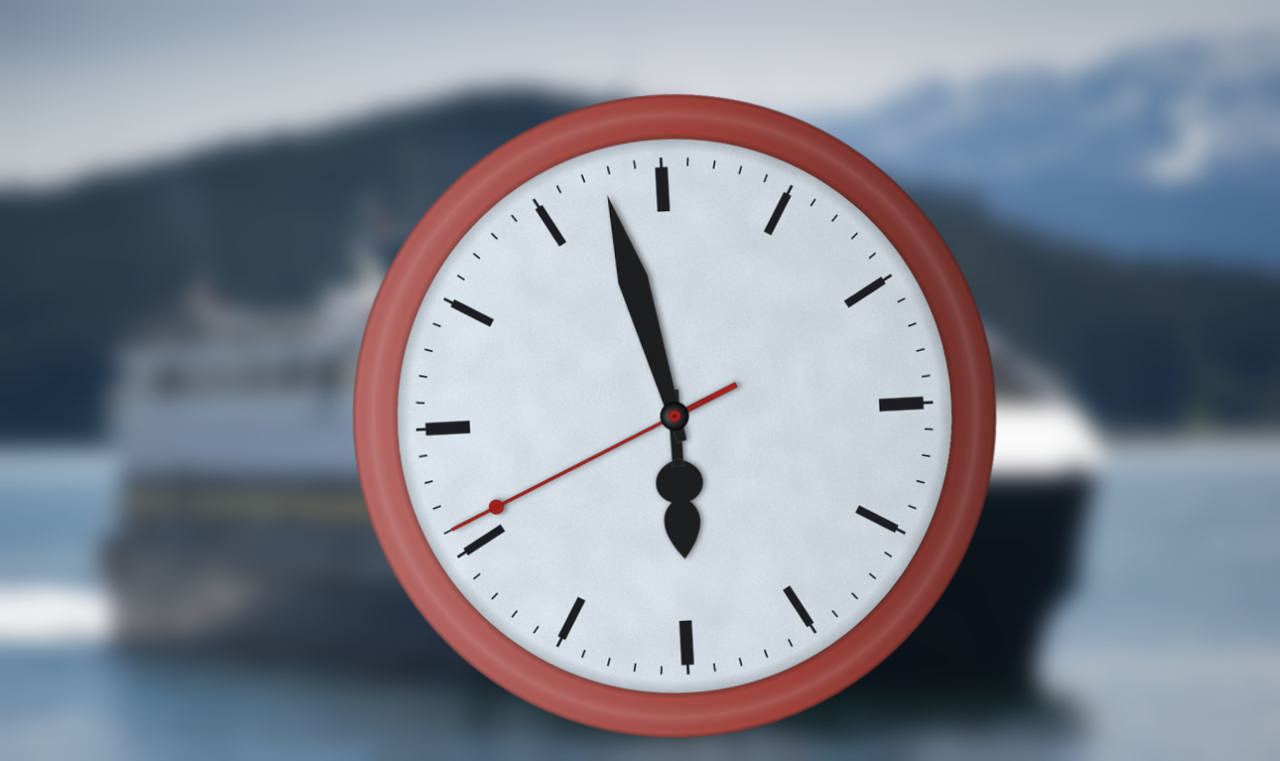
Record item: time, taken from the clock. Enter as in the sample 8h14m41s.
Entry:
5h57m41s
